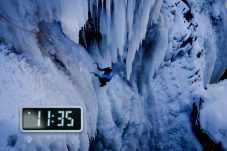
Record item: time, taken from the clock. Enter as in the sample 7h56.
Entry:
11h35
